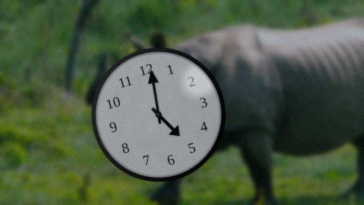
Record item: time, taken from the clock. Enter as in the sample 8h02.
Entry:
5h01
